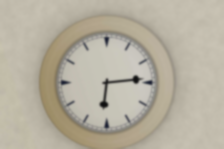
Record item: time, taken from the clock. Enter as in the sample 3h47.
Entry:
6h14
